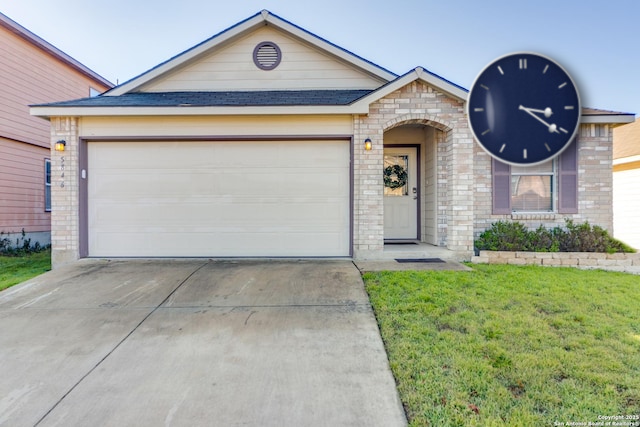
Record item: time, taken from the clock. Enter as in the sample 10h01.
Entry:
3h21
